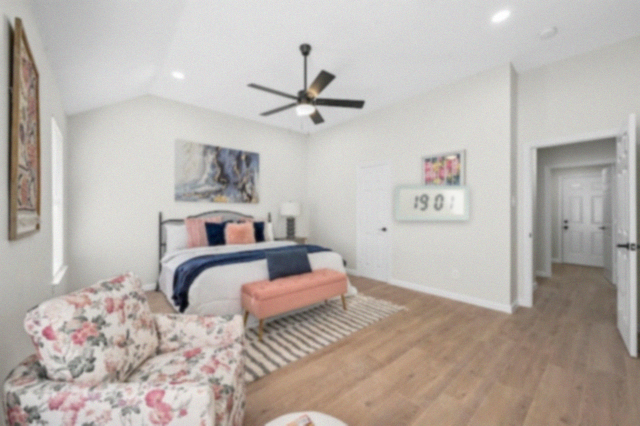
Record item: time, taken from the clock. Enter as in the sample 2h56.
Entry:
19h01
